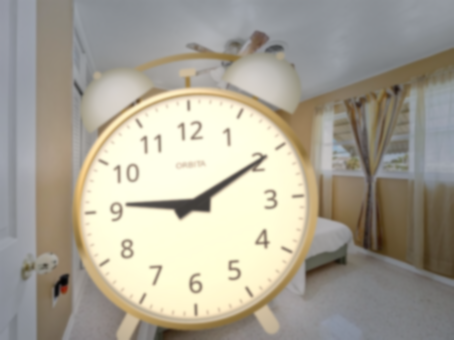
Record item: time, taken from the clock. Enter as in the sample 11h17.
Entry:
9h10
